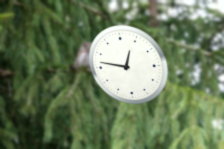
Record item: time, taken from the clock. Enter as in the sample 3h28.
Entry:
12h47
